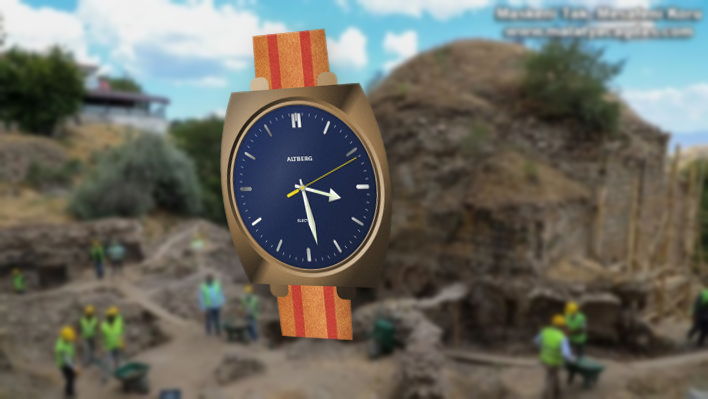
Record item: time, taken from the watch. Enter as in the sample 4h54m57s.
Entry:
3h28m11s
